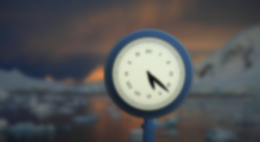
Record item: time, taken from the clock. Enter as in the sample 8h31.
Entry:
5h22
